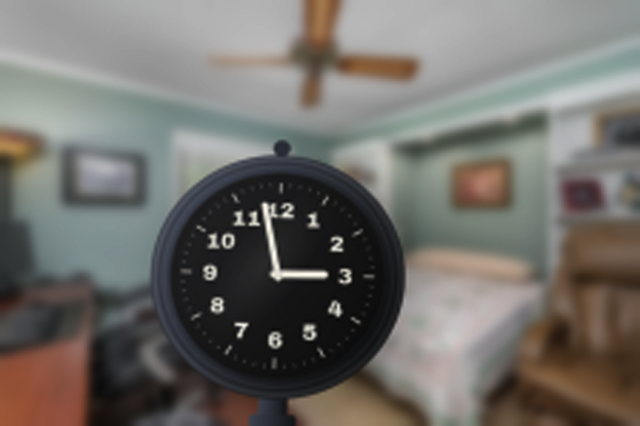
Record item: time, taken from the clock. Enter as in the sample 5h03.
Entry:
2h58
